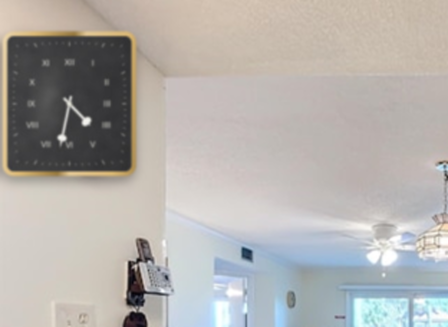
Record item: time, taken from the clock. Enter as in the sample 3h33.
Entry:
4h32
